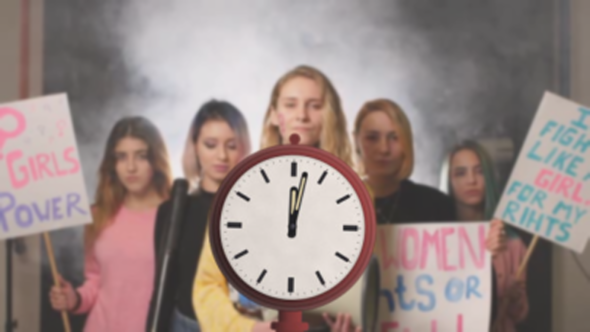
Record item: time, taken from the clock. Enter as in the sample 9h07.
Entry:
12h02
